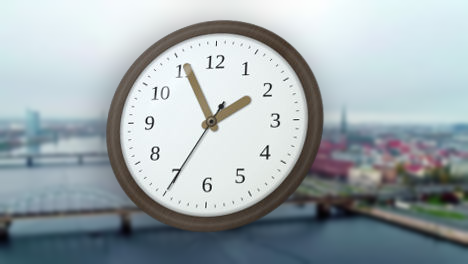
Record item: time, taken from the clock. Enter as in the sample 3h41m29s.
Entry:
1h55m35s
